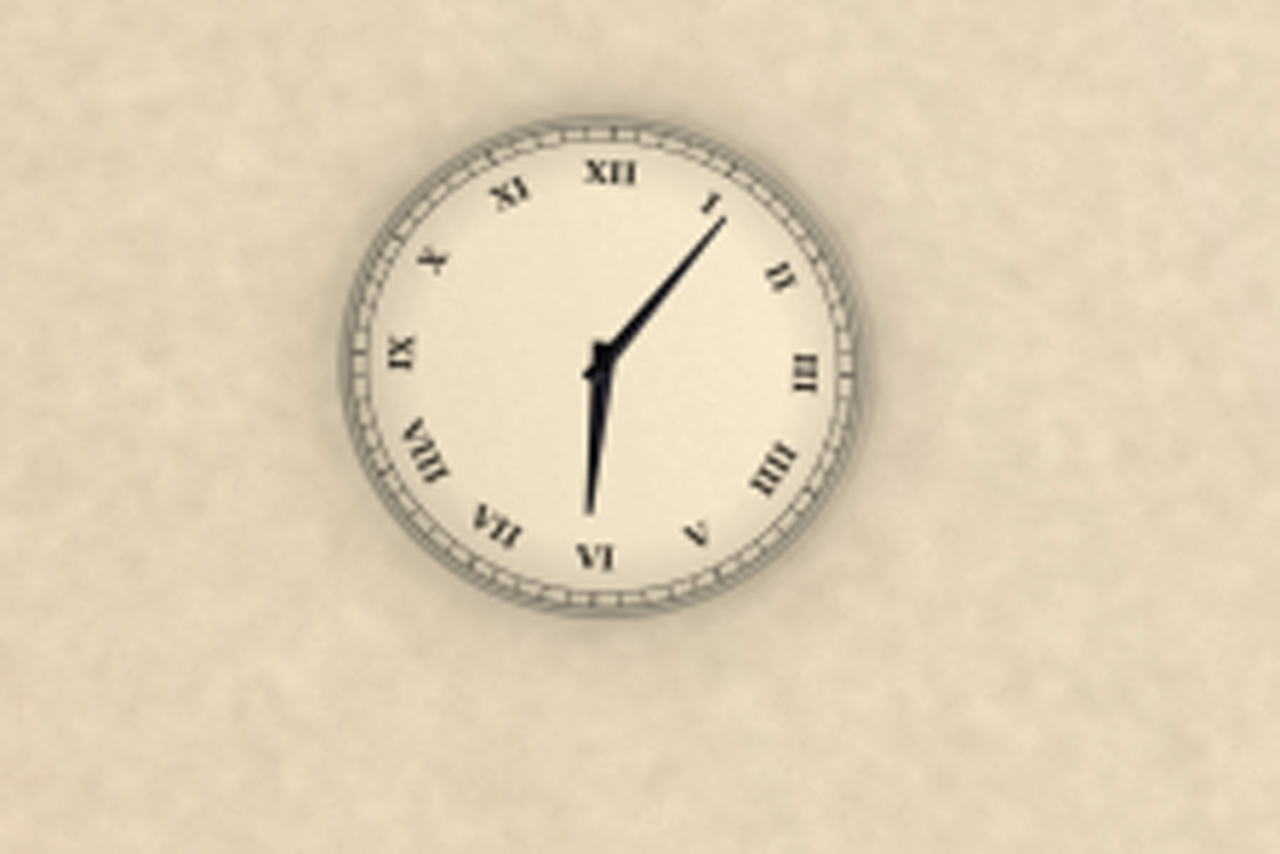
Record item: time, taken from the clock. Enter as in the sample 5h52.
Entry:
6h06
